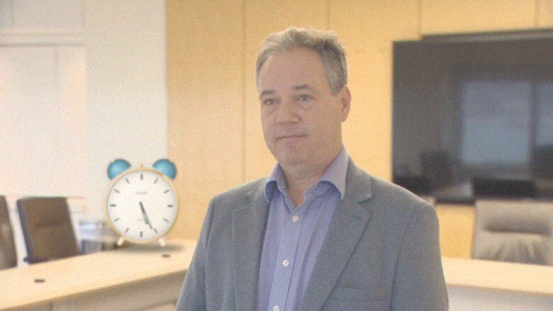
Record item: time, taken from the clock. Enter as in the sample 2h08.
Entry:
5h26
